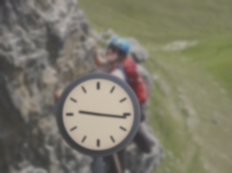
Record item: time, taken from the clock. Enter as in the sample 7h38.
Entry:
9h16
